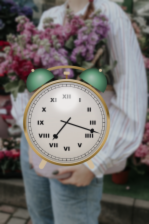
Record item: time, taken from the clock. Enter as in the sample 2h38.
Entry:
7h18
